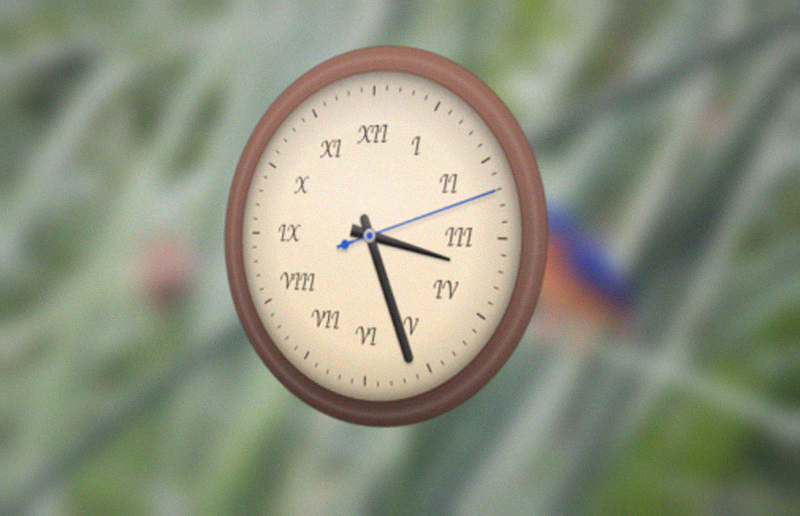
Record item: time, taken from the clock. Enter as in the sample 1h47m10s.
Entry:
3h26m12s
